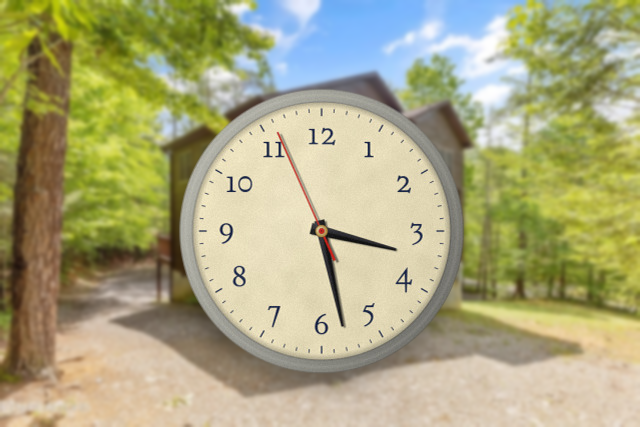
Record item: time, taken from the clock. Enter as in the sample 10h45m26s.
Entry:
3h27m56s
